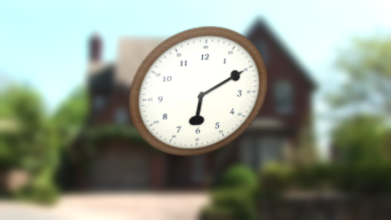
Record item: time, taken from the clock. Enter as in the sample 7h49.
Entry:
6h10
